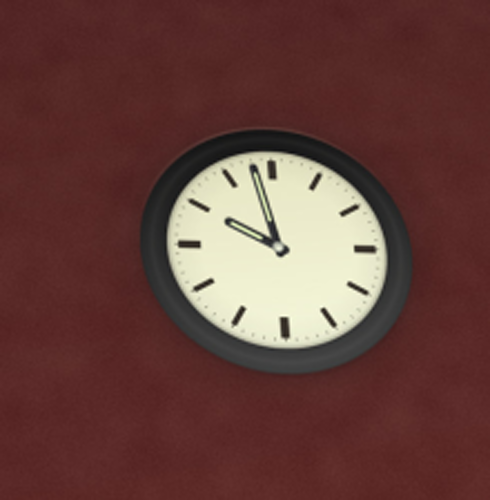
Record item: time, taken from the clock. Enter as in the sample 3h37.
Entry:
9h58
